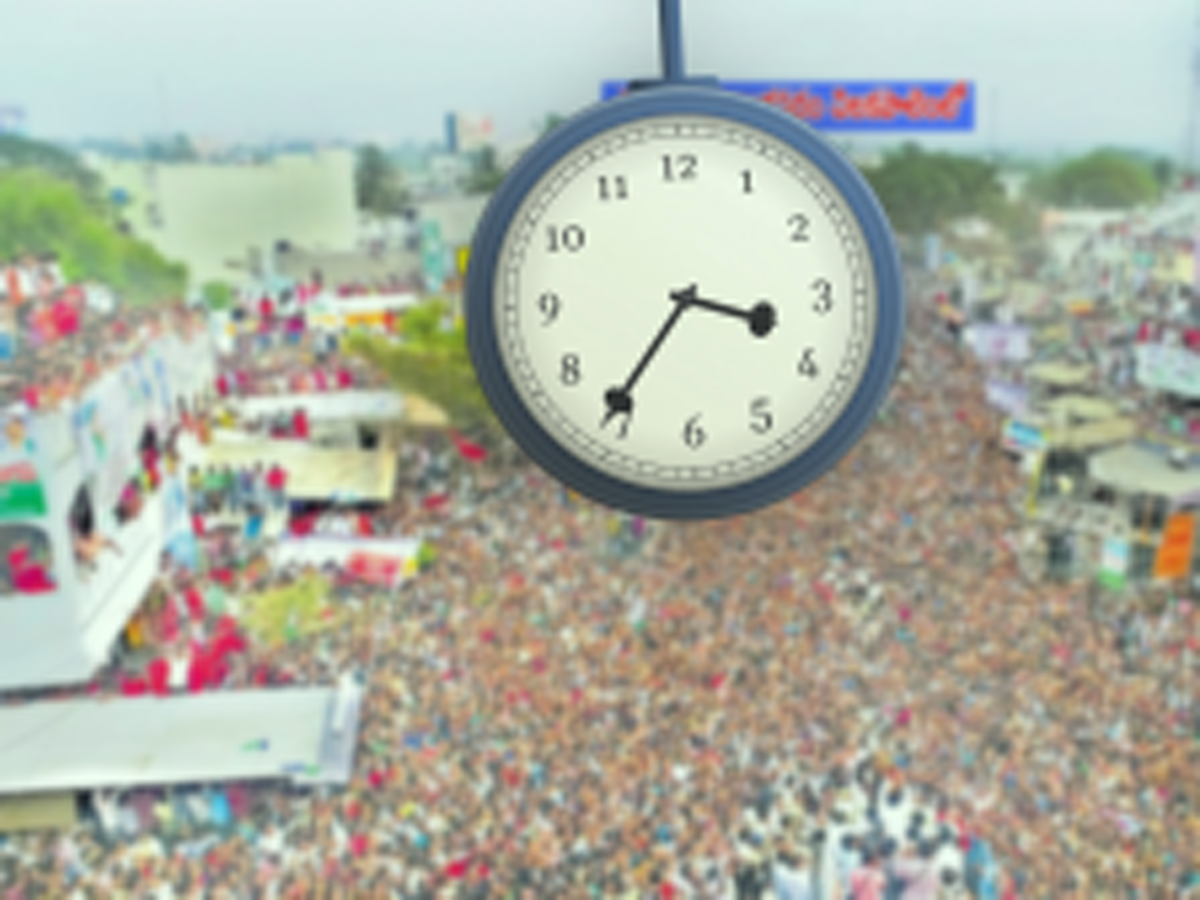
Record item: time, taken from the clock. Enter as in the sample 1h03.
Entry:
3h36
